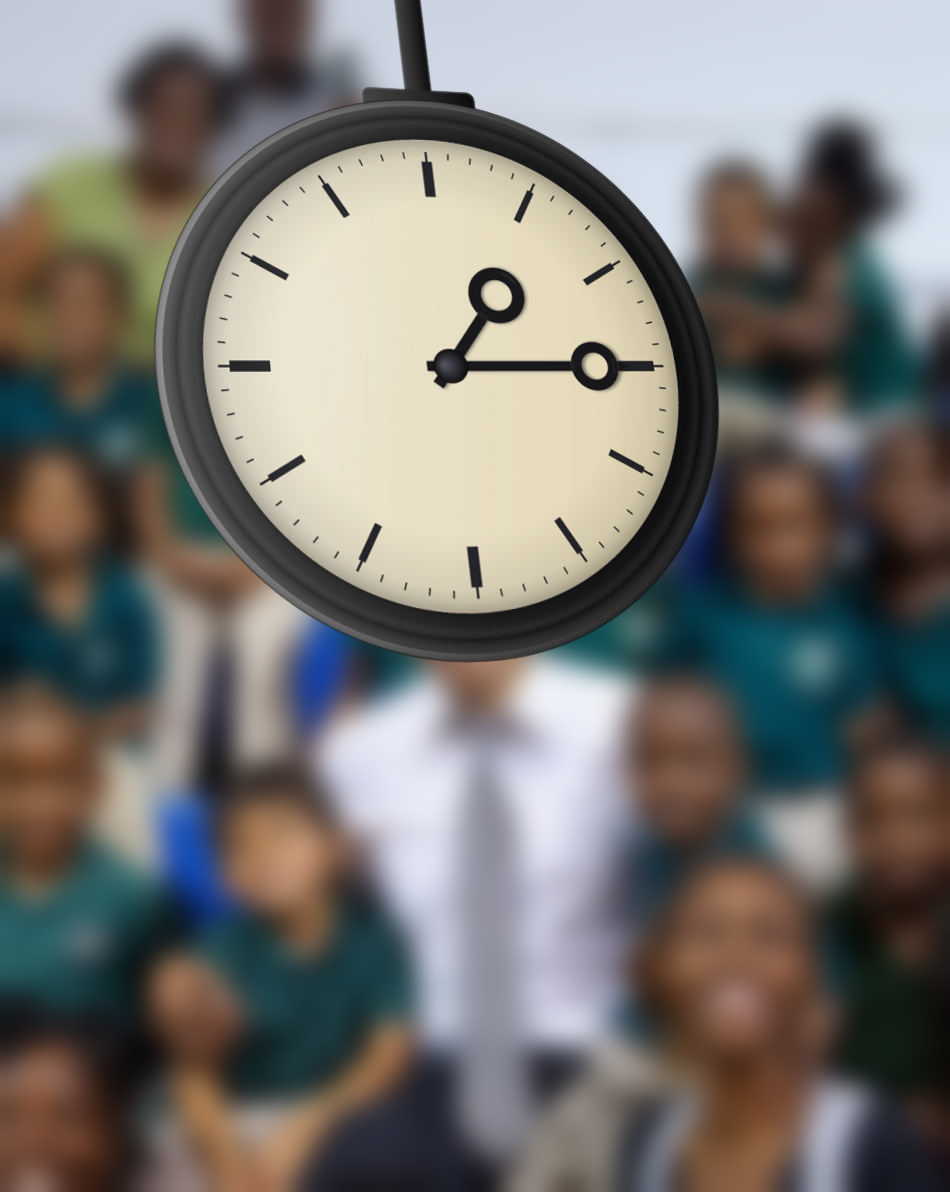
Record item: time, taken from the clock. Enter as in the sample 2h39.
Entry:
1h15
